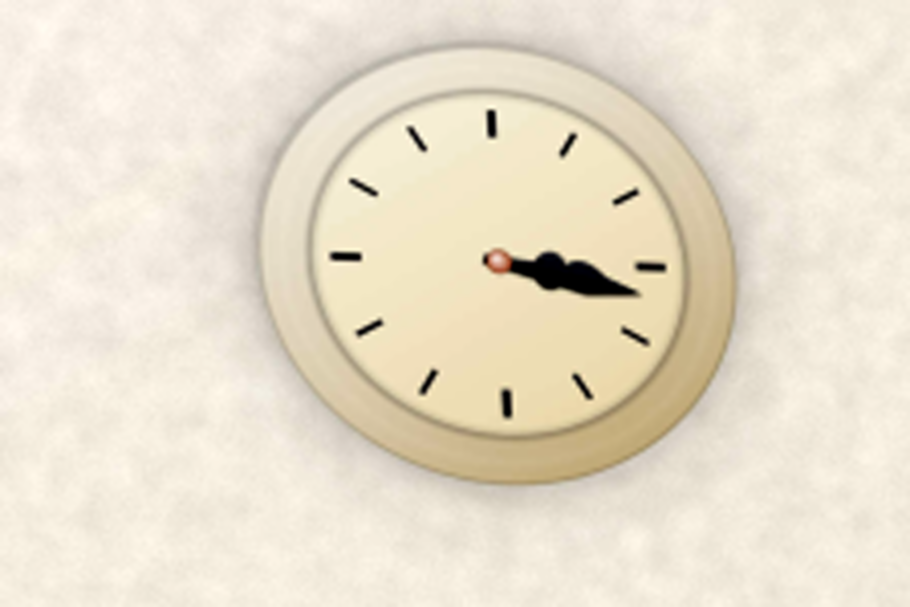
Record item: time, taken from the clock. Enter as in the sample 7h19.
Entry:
3h17
